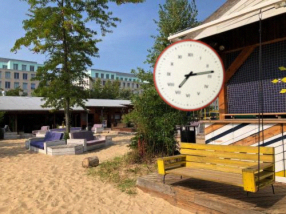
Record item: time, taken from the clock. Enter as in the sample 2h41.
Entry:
7h13
